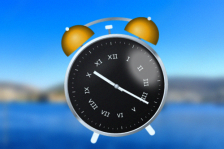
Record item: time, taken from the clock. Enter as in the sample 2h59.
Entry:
10h21
